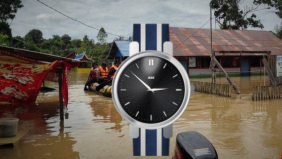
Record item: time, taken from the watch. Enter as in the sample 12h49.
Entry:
2h52
